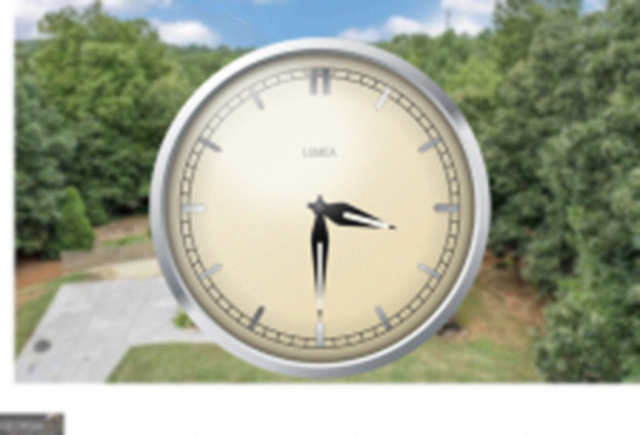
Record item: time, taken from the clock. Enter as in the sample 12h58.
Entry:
3h30
